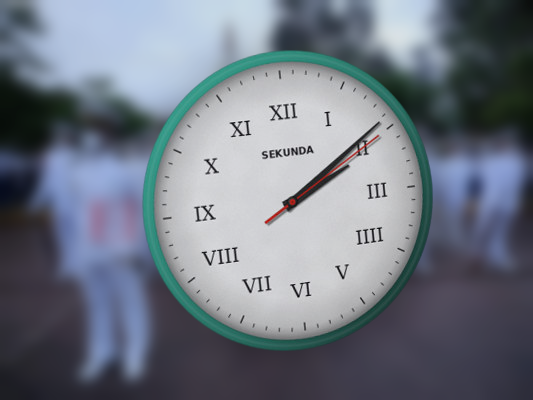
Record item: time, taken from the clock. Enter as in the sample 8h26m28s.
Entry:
2h09m10s
